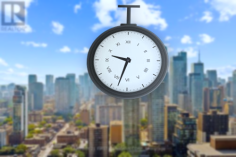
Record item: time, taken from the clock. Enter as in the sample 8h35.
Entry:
9h33
